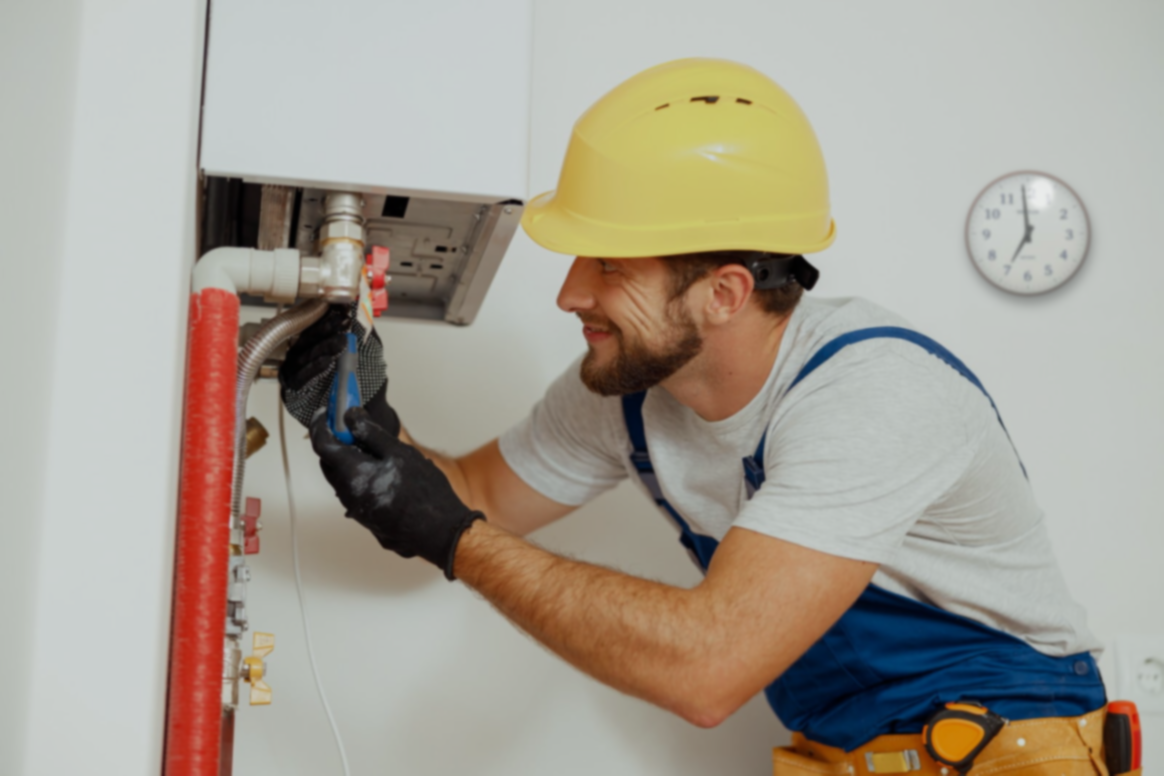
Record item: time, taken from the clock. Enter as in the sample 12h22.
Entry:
6h59
